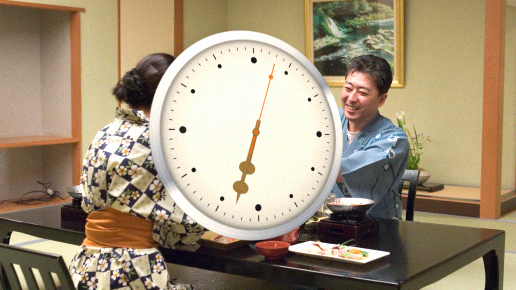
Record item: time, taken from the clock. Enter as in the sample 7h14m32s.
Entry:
6h33m03s
